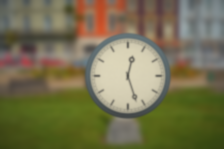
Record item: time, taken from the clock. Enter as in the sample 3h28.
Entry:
12h27
